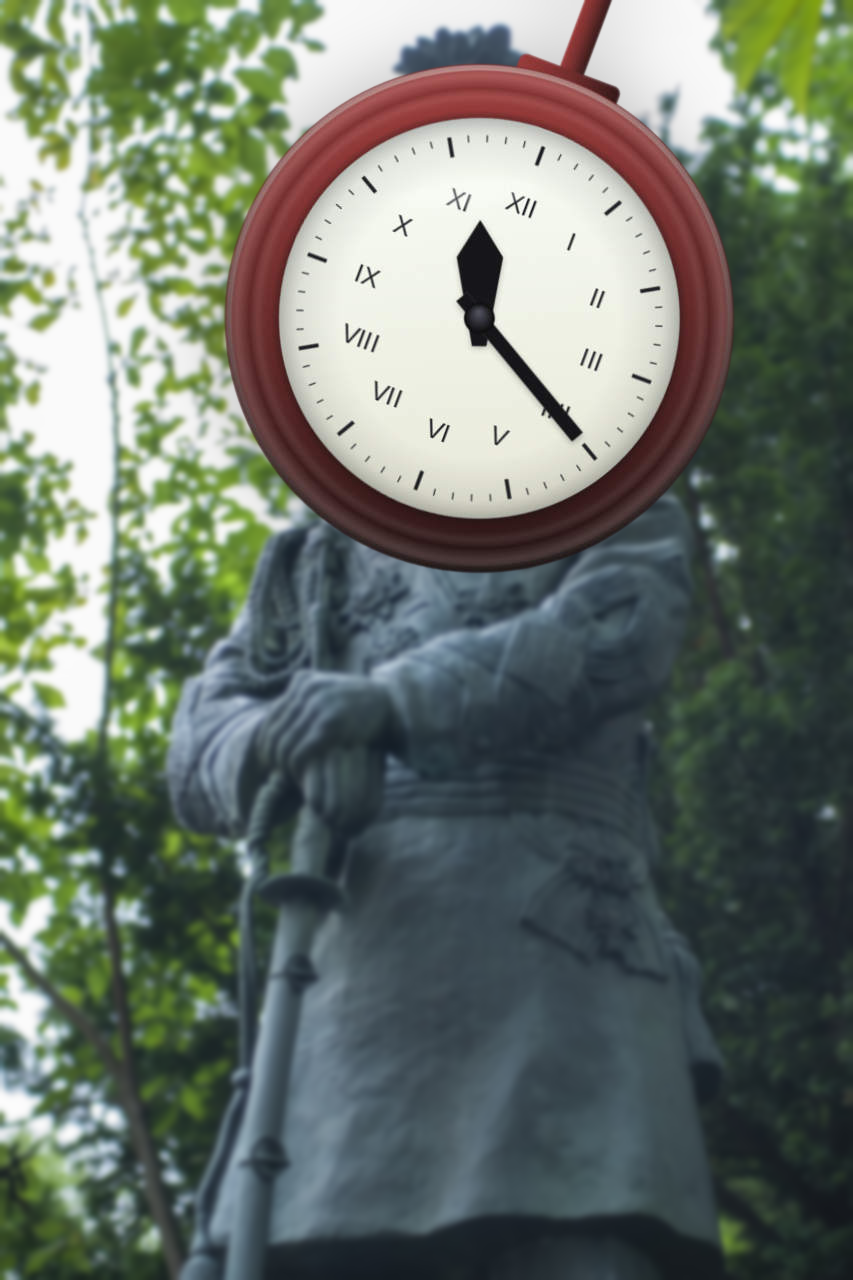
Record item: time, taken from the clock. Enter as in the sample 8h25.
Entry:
11h20
